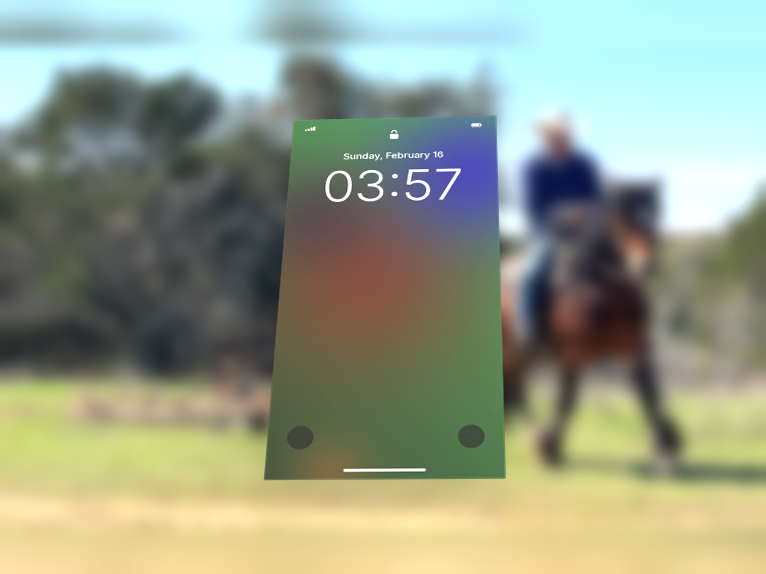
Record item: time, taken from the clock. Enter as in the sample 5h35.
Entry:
3h57
